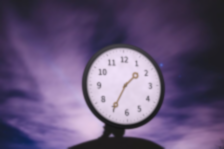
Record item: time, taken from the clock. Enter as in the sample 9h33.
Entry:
1h35
